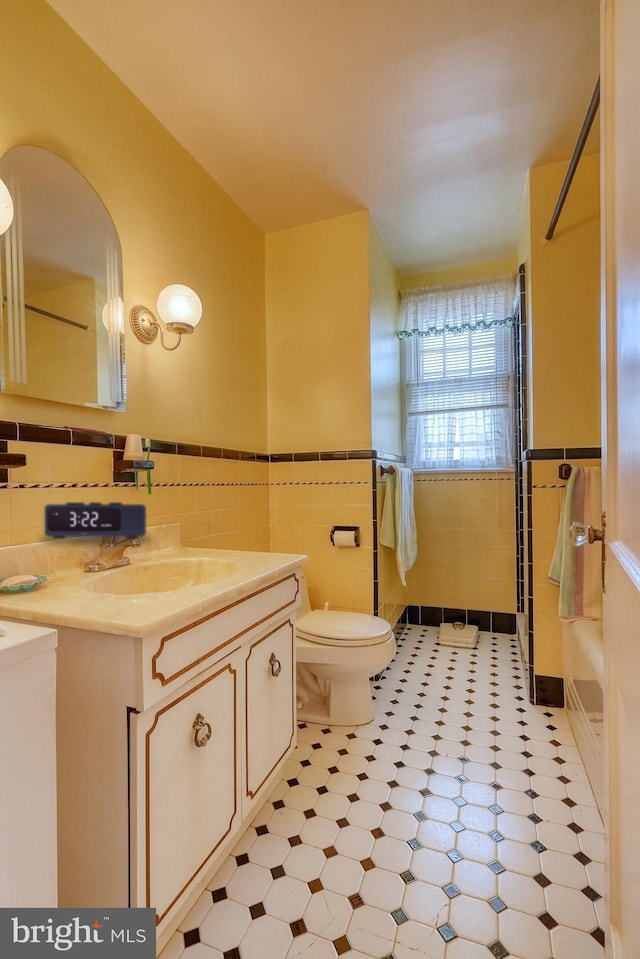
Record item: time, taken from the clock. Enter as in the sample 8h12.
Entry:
3h22
